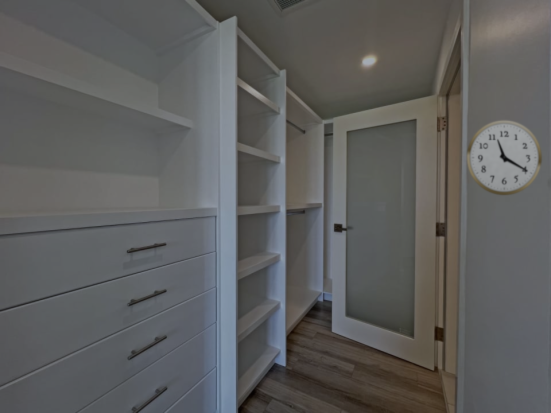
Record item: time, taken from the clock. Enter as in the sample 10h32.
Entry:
11h20
